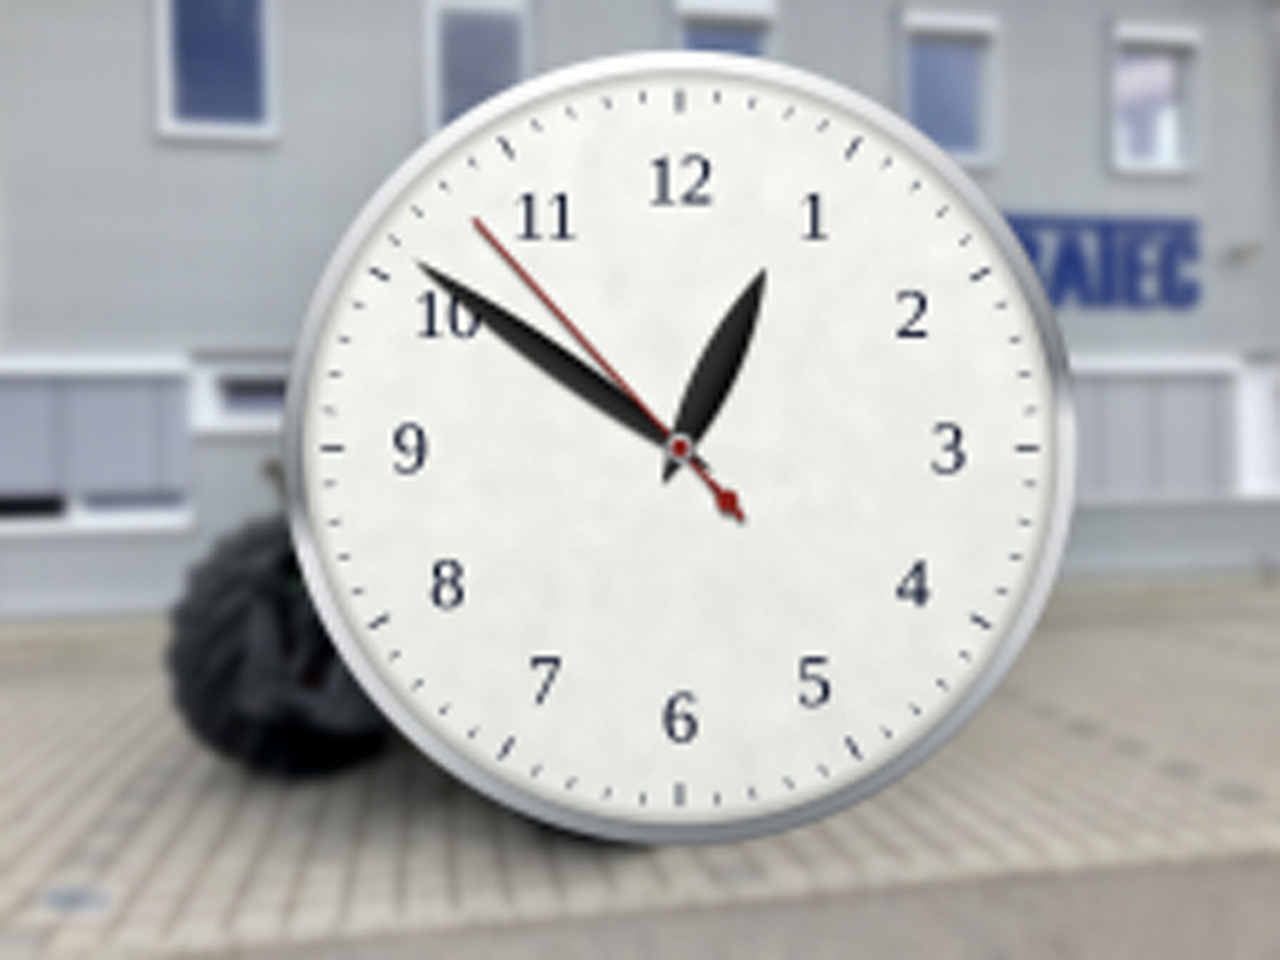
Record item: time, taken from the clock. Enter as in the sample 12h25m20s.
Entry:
12h50m53s
